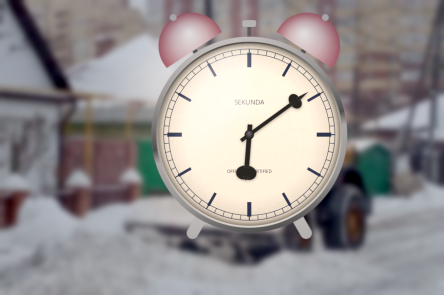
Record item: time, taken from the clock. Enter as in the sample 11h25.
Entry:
6h09
